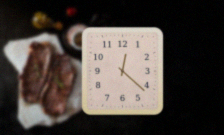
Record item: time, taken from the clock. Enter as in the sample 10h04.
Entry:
12h22
